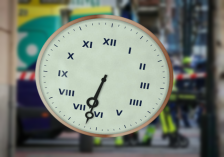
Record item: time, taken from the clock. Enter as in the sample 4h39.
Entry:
6h32
